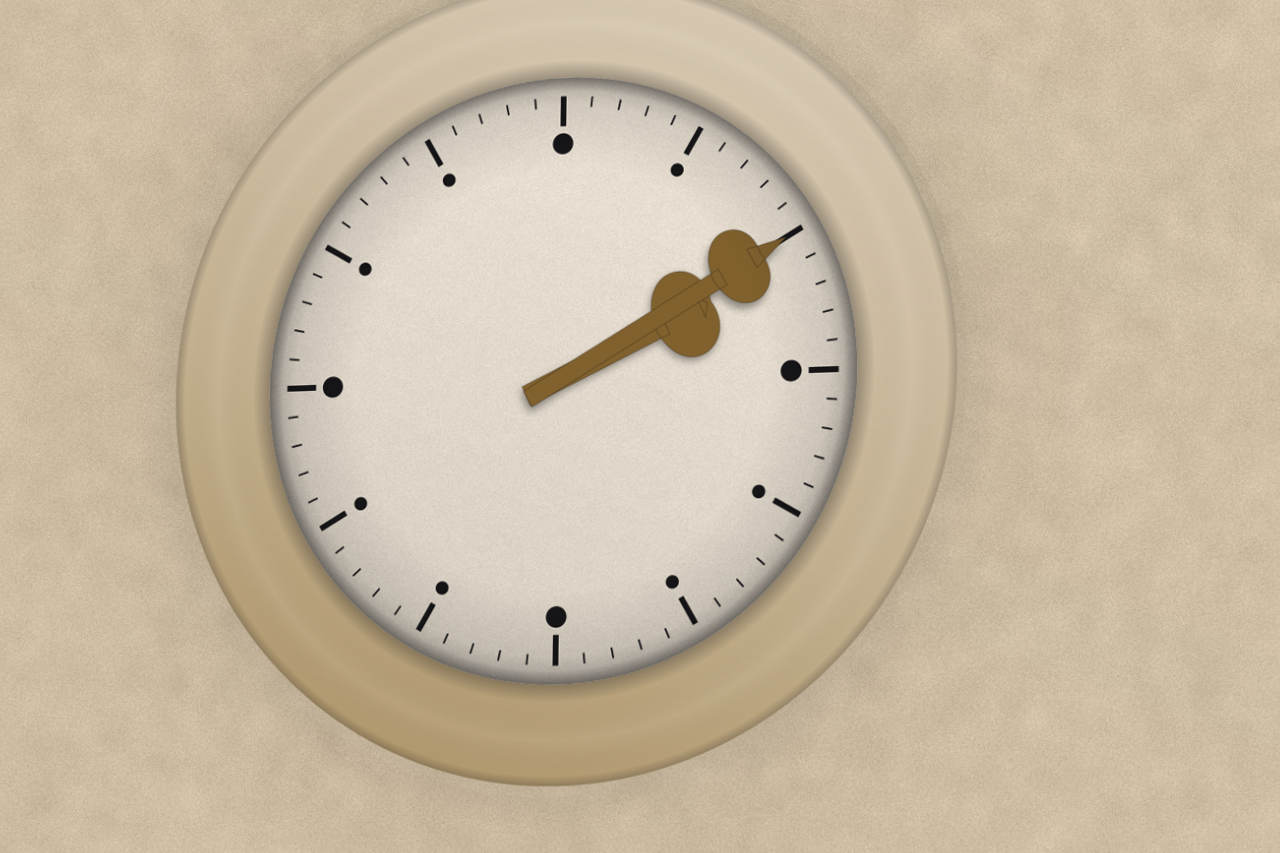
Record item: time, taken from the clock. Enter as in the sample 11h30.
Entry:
2h10
